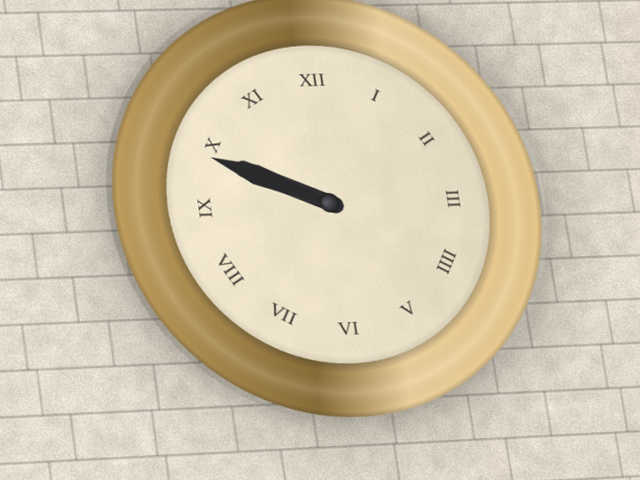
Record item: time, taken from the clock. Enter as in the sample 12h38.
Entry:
9h49
